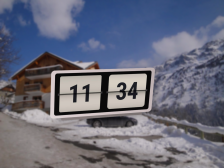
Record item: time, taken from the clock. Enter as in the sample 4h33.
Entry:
11h34
